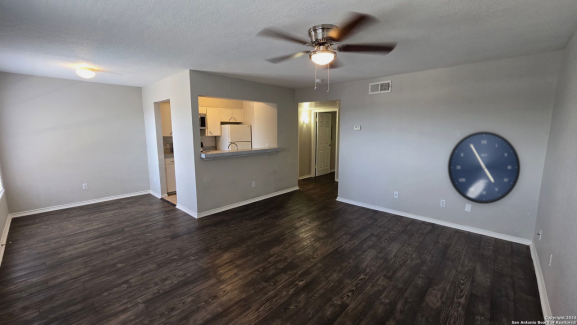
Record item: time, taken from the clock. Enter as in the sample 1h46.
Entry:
4h55
